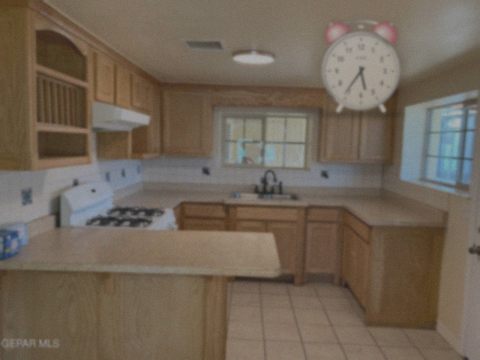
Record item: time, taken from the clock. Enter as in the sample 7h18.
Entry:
5h36
